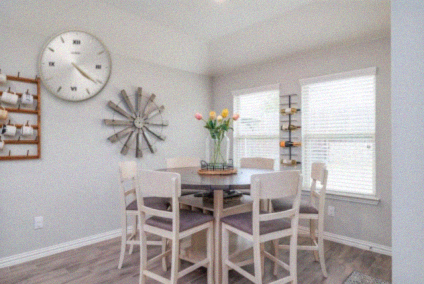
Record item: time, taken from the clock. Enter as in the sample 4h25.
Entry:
4h21
